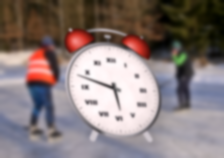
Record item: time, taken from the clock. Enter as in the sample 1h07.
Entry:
5h48
